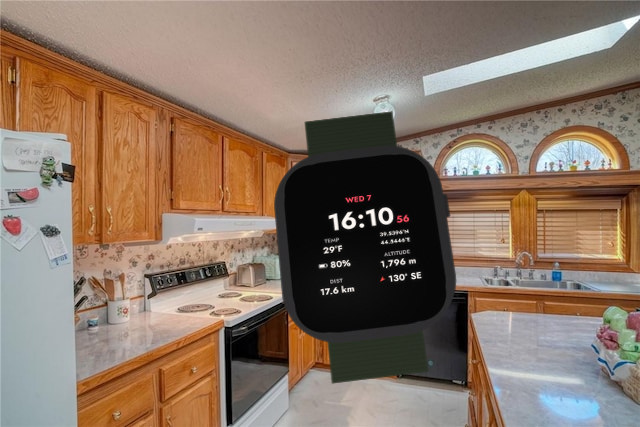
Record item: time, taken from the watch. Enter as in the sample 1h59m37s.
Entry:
16h10m56s
